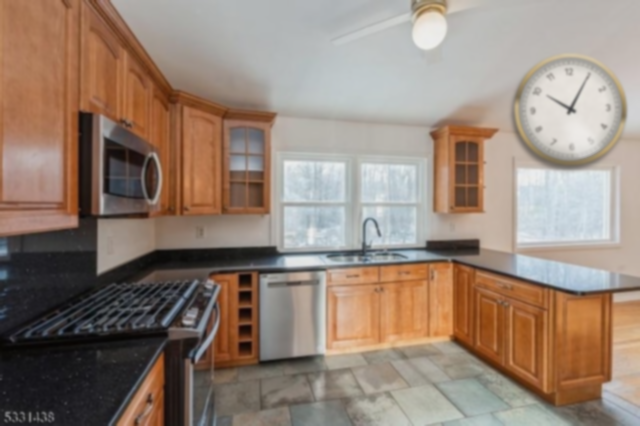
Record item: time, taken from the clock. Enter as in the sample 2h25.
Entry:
10h05
